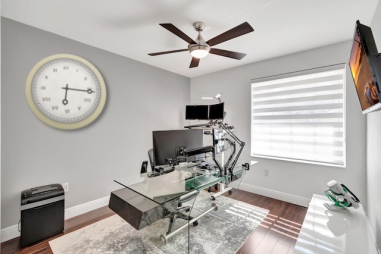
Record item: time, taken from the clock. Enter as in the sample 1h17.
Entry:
6h16
